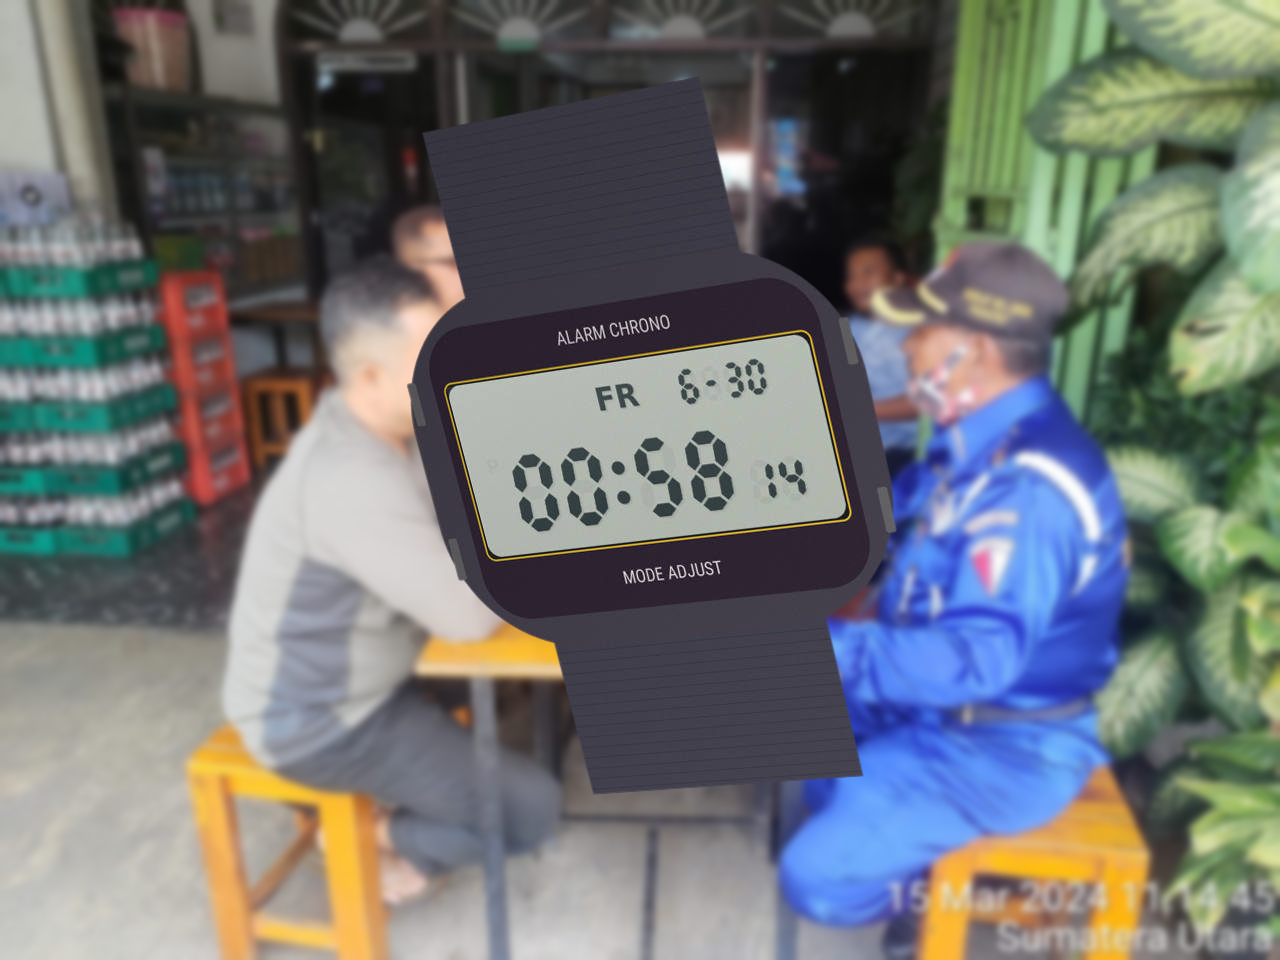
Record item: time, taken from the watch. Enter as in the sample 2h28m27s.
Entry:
0h58m14s
